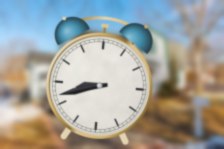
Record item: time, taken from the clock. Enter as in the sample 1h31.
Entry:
8h42
